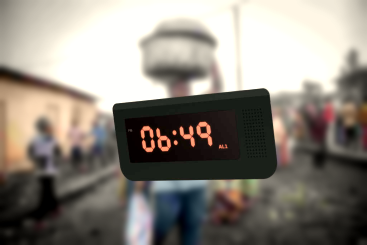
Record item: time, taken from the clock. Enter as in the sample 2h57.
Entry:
6h49
